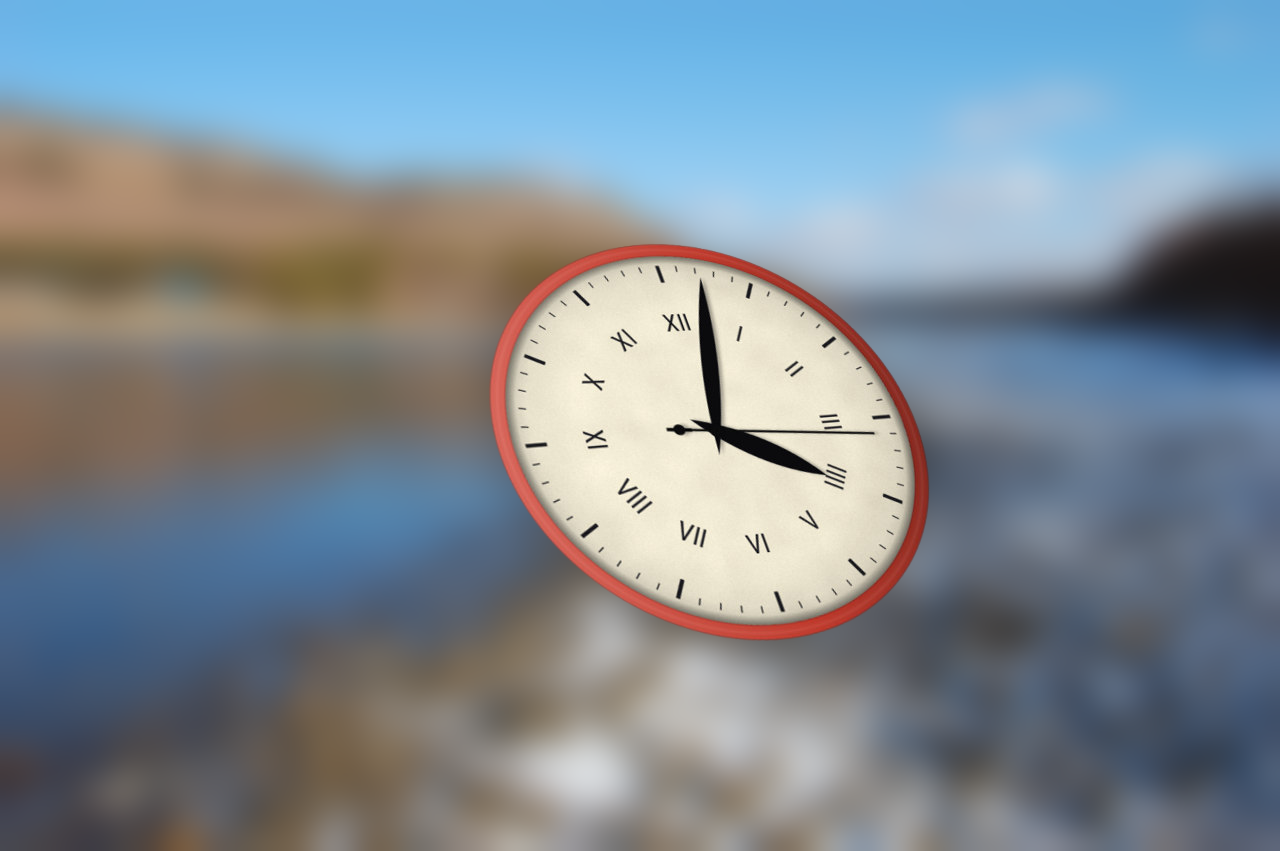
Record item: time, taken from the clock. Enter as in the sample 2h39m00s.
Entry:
4h02m16s
